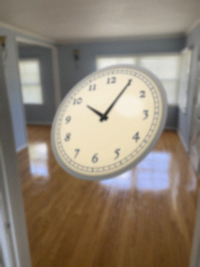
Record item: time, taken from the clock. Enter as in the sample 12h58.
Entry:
10h05
